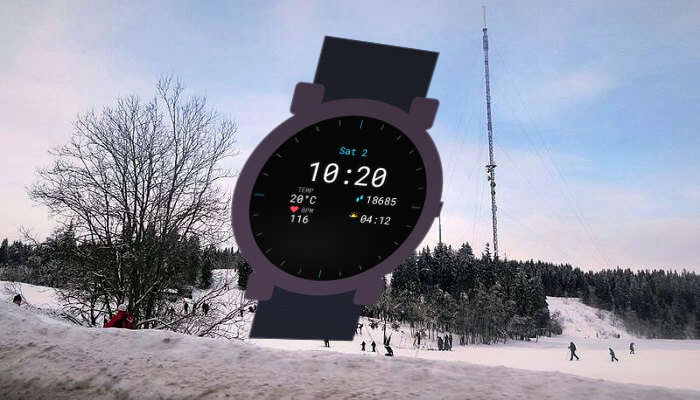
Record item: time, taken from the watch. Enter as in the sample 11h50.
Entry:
10h20
